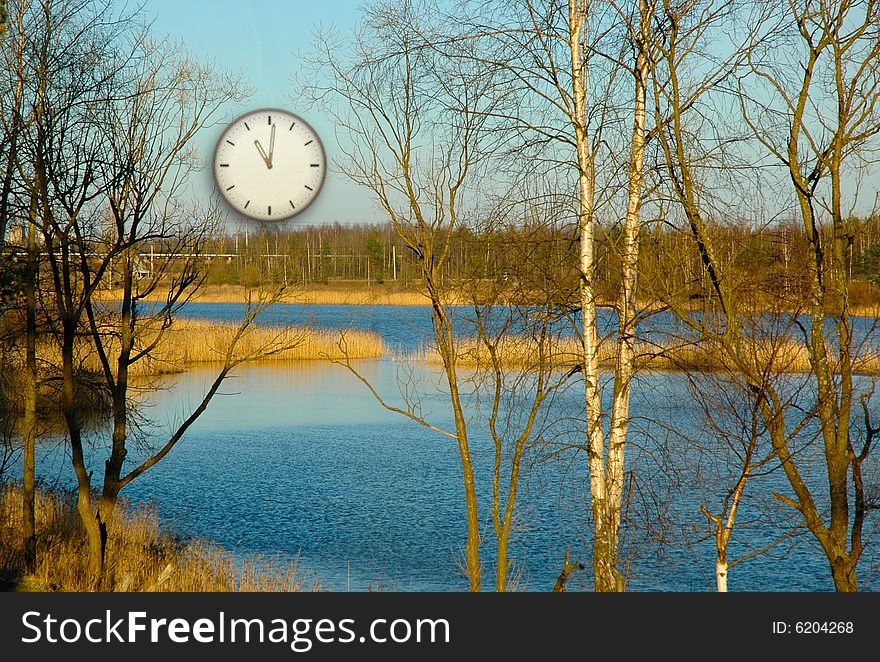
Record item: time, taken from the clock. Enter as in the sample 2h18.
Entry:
11h01
